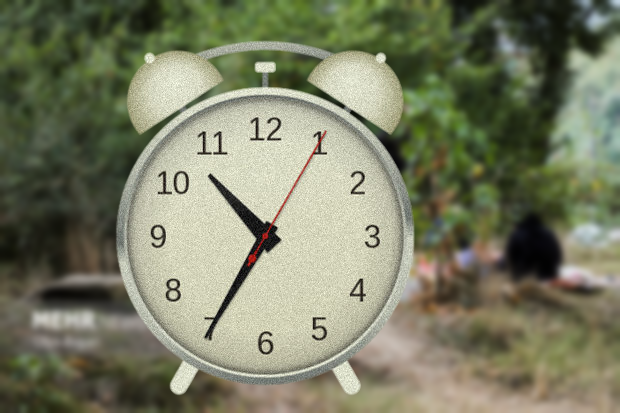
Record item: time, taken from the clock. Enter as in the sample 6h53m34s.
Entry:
10h35m05s
